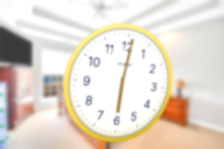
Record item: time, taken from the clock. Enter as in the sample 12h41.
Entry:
6h01
